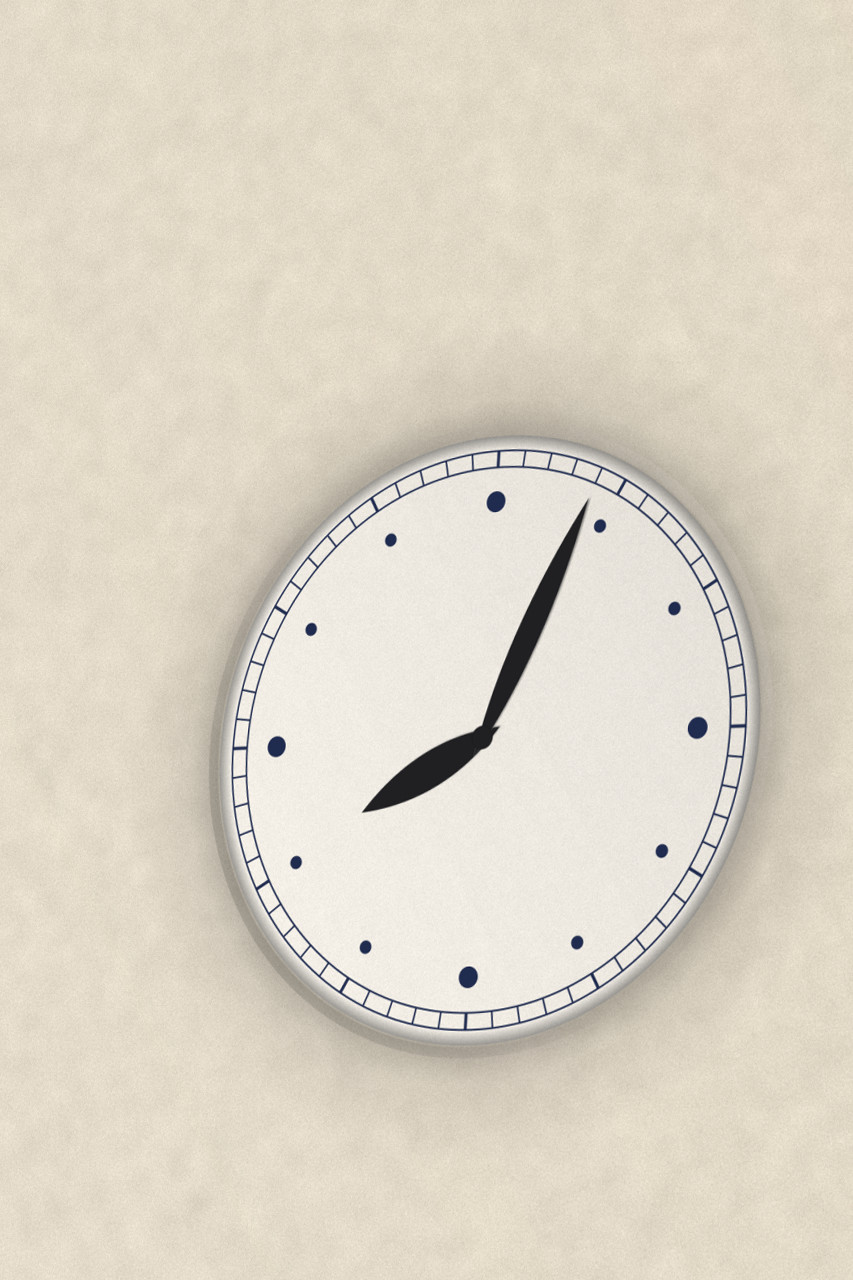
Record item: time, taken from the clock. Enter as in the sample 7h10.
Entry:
8h04
